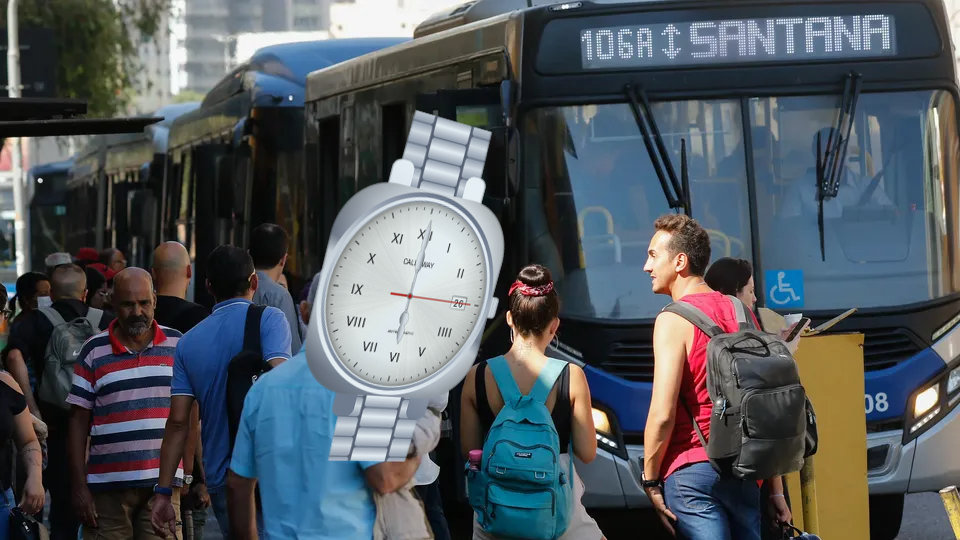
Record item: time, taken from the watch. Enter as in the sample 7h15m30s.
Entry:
6h00m15s
